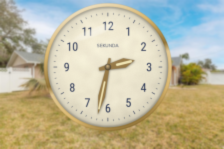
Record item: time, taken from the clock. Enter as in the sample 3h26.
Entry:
2h32
